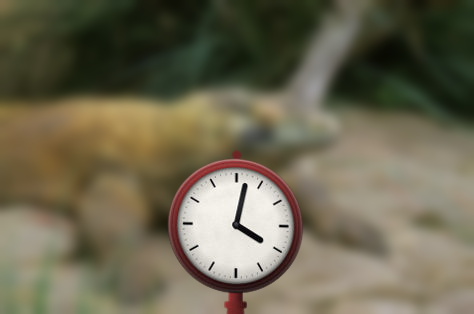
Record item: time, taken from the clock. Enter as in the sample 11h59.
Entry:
4h02
